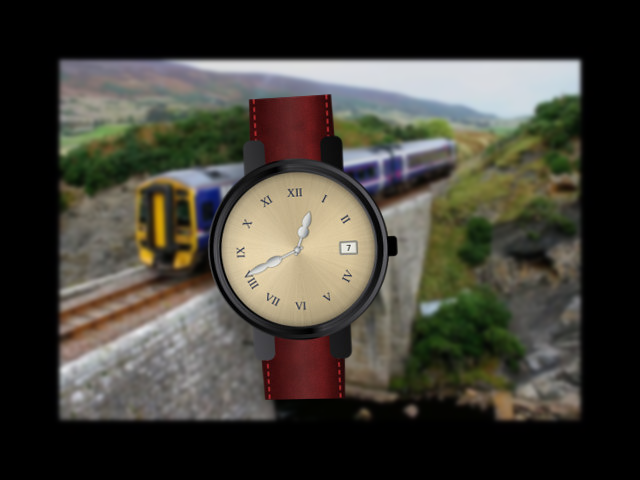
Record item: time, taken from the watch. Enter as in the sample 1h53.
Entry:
12h41
